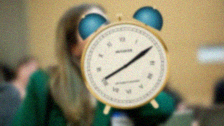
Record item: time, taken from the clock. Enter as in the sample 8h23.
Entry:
8h10
